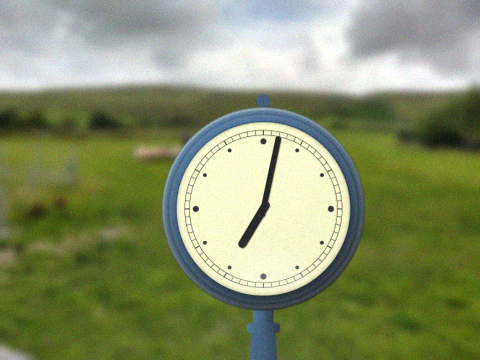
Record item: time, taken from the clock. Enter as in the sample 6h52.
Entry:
7h02
